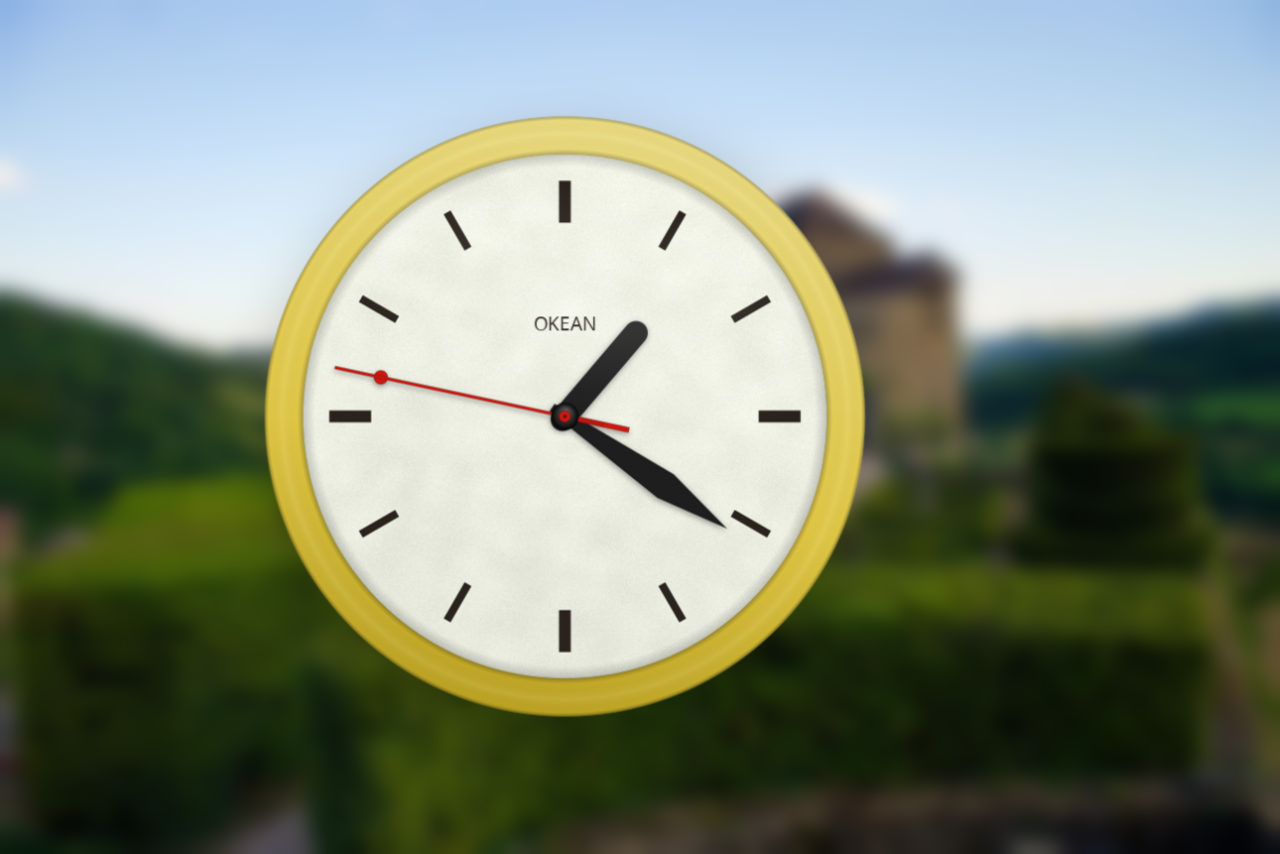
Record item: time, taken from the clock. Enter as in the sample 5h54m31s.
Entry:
1h20m47s
